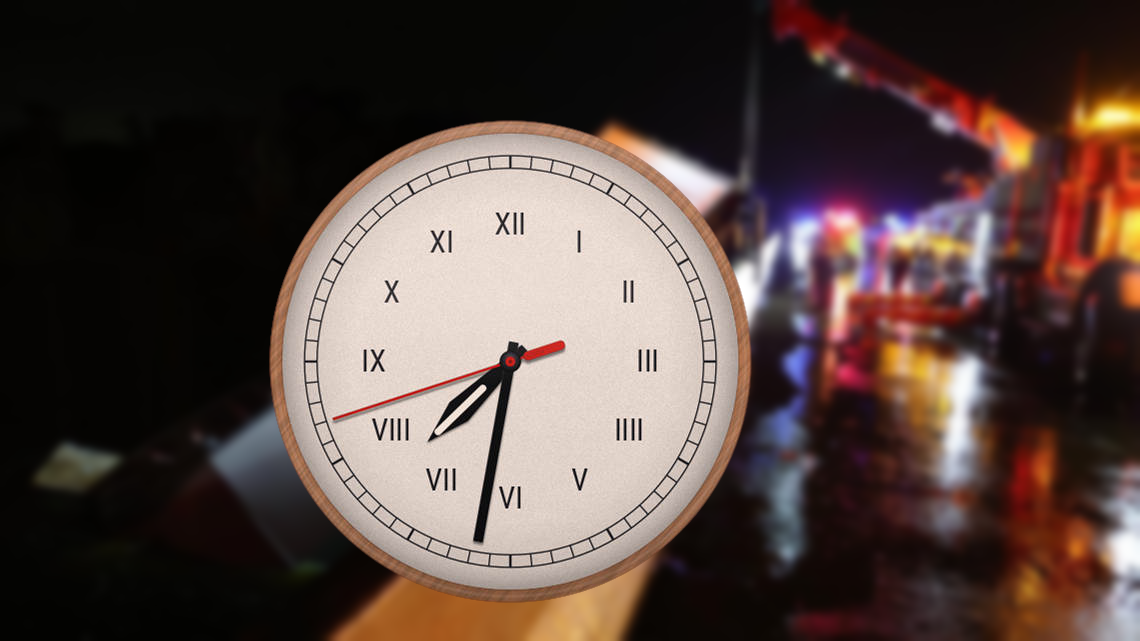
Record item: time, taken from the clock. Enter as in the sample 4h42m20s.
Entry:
7h31m42s
